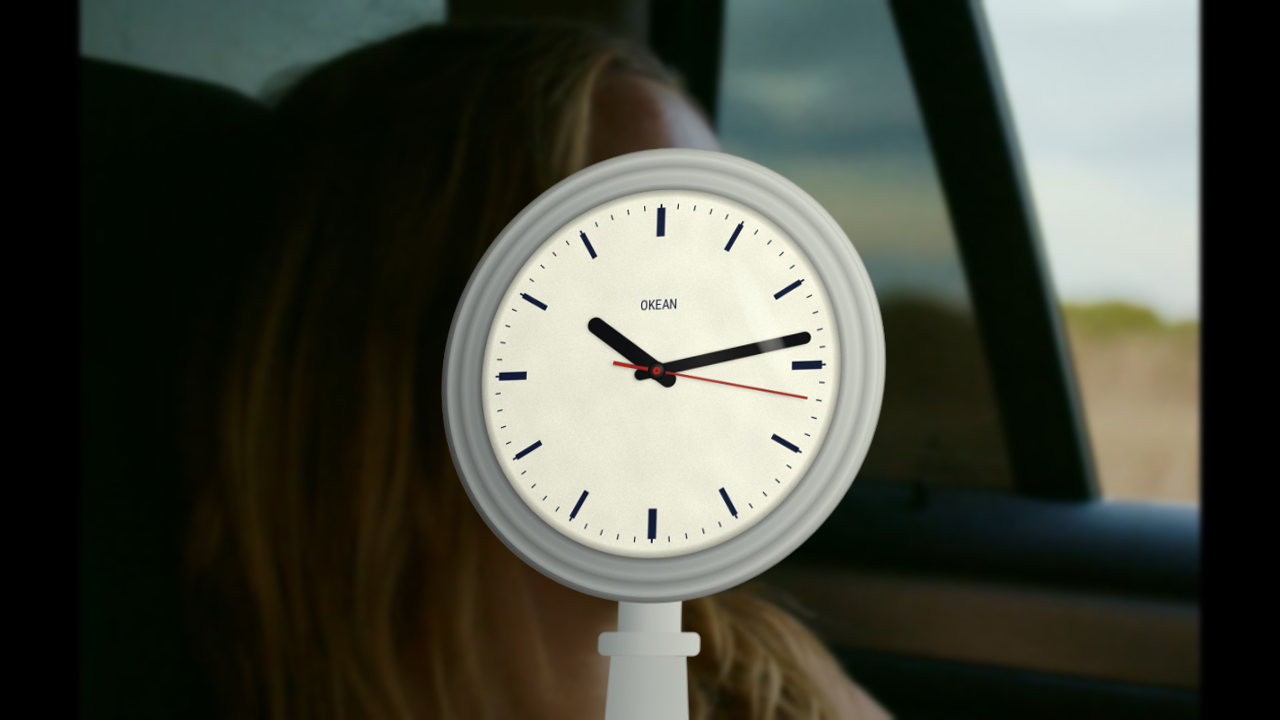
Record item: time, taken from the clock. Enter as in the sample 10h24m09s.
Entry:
10h13m17s
